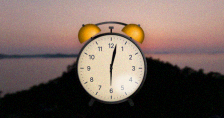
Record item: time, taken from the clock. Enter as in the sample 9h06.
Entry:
6h02
